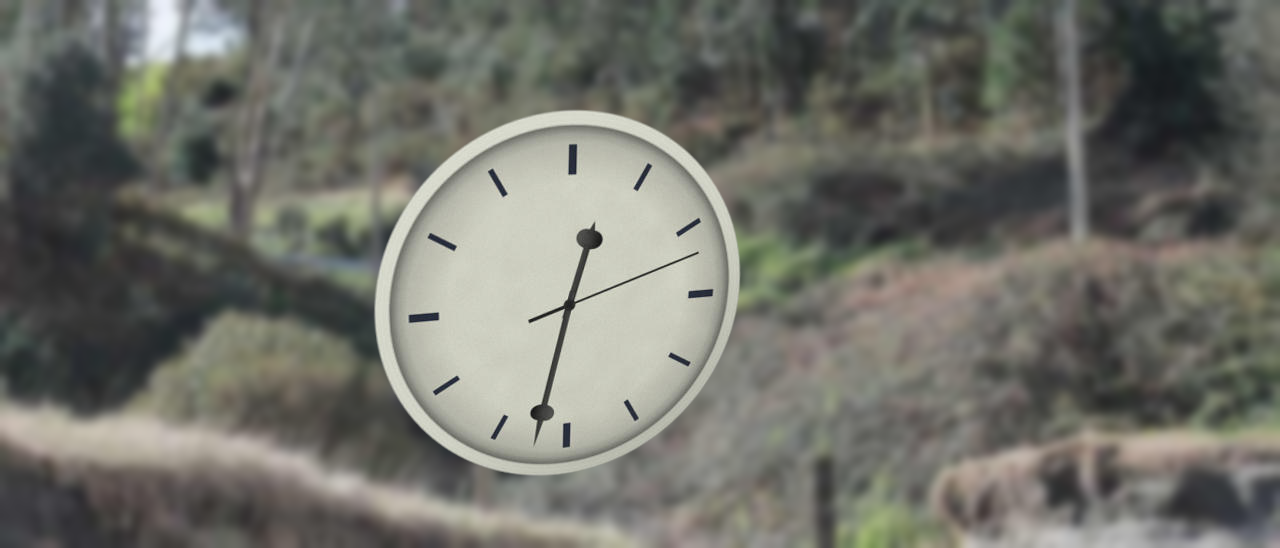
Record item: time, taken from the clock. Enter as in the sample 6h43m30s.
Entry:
12h32m12s
